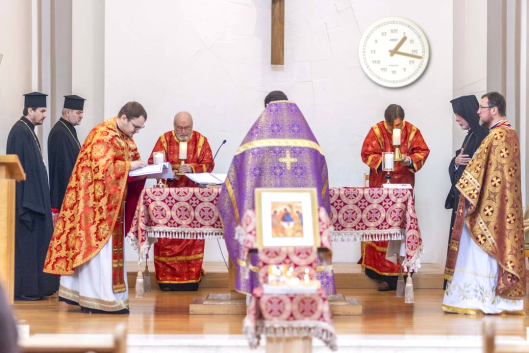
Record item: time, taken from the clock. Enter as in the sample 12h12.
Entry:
1h17
